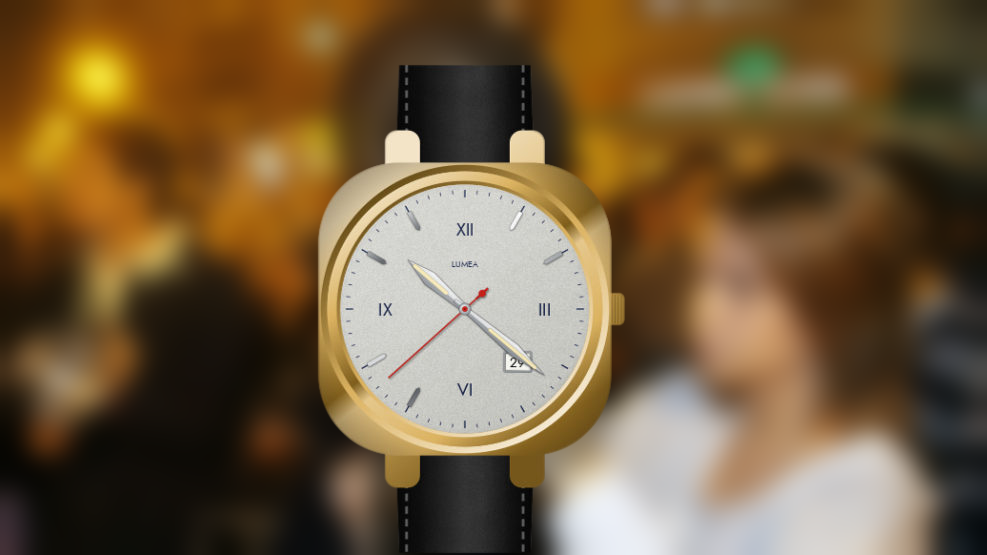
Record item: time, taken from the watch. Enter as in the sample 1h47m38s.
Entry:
10h21m38s
